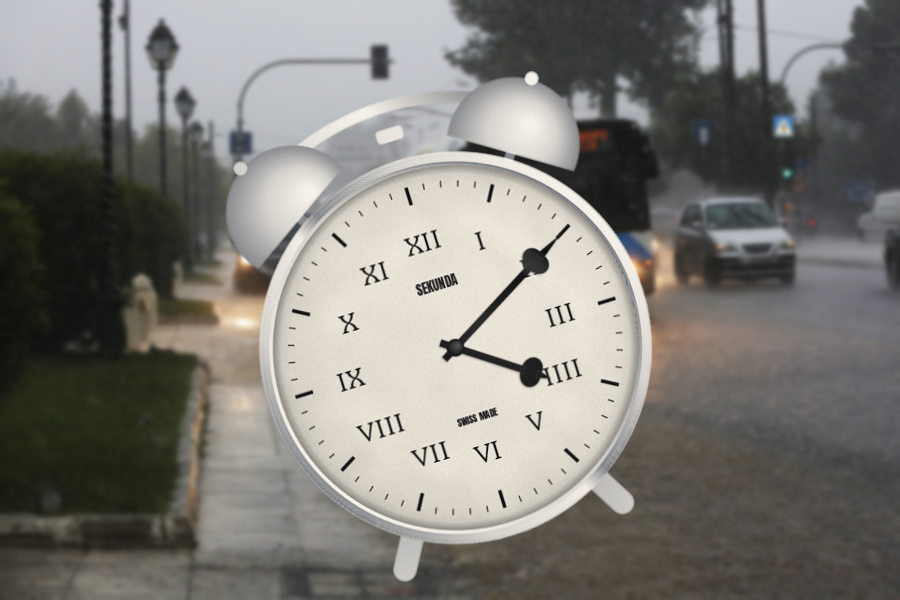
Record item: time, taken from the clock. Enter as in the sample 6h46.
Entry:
4h10
